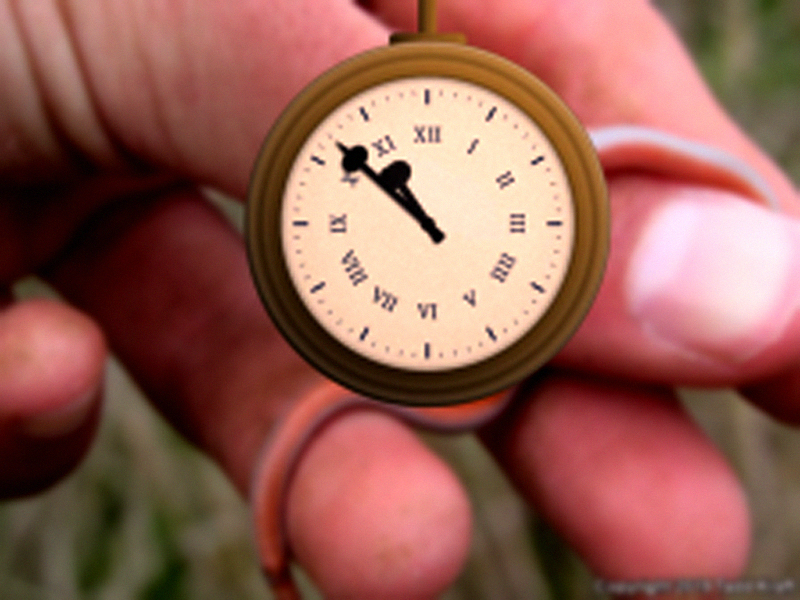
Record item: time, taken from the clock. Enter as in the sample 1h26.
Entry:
10h52
